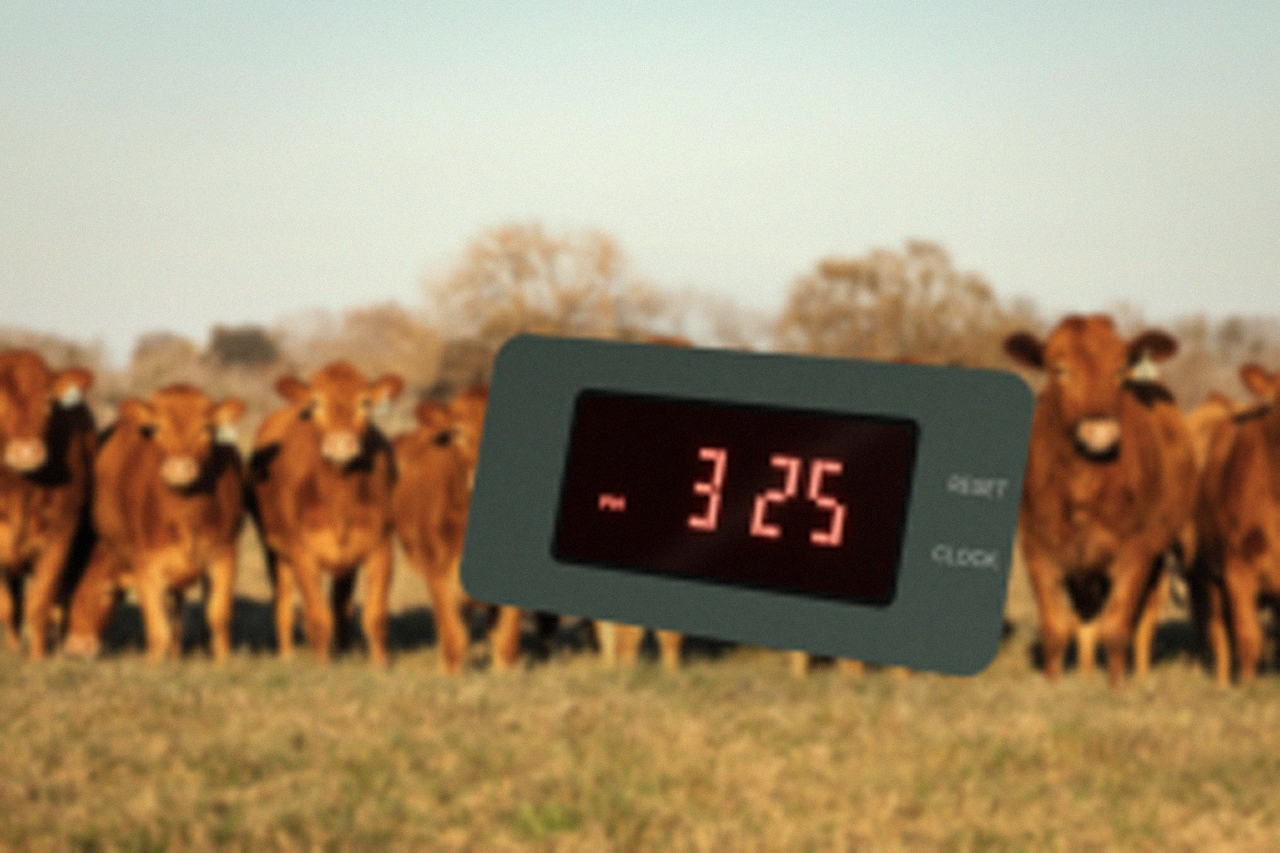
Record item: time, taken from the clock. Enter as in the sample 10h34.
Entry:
3h25
